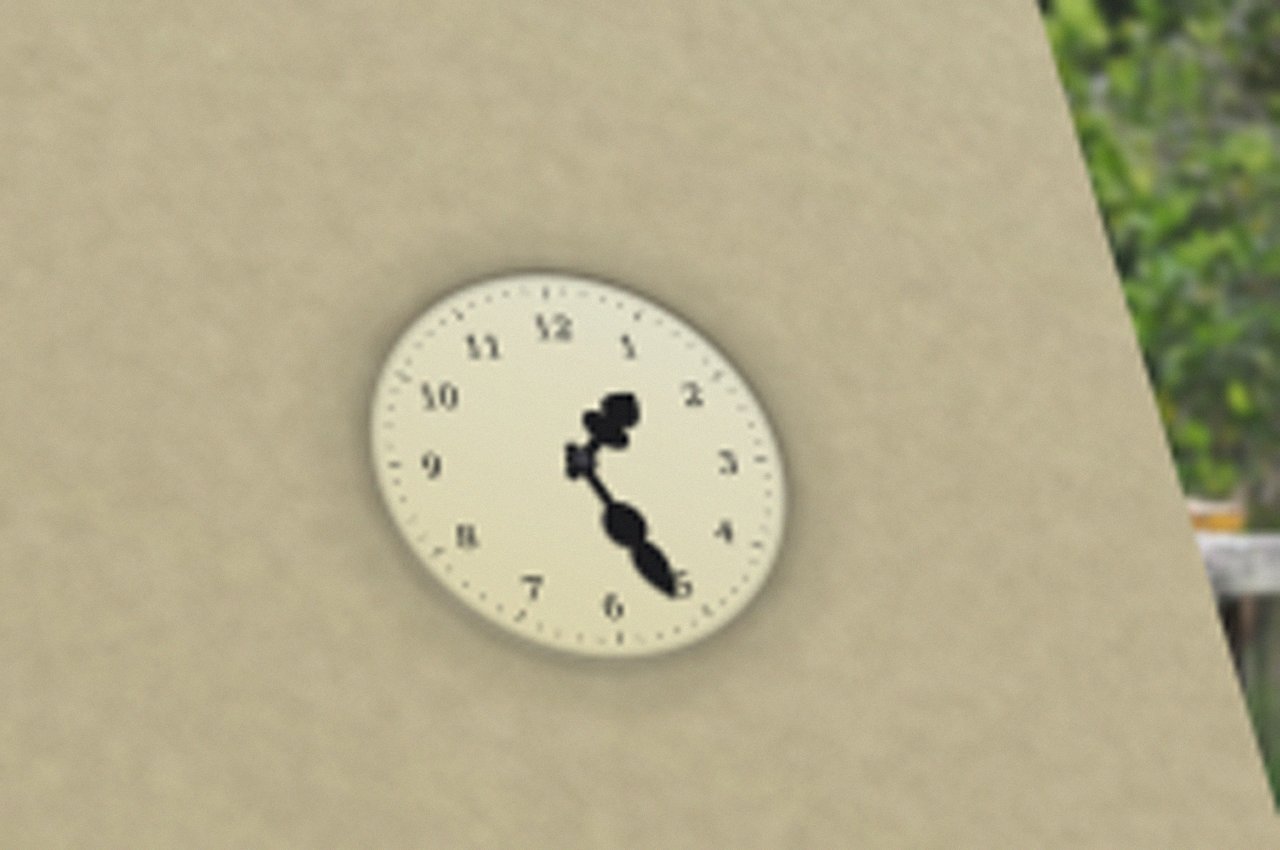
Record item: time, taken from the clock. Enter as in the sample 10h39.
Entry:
1h26
